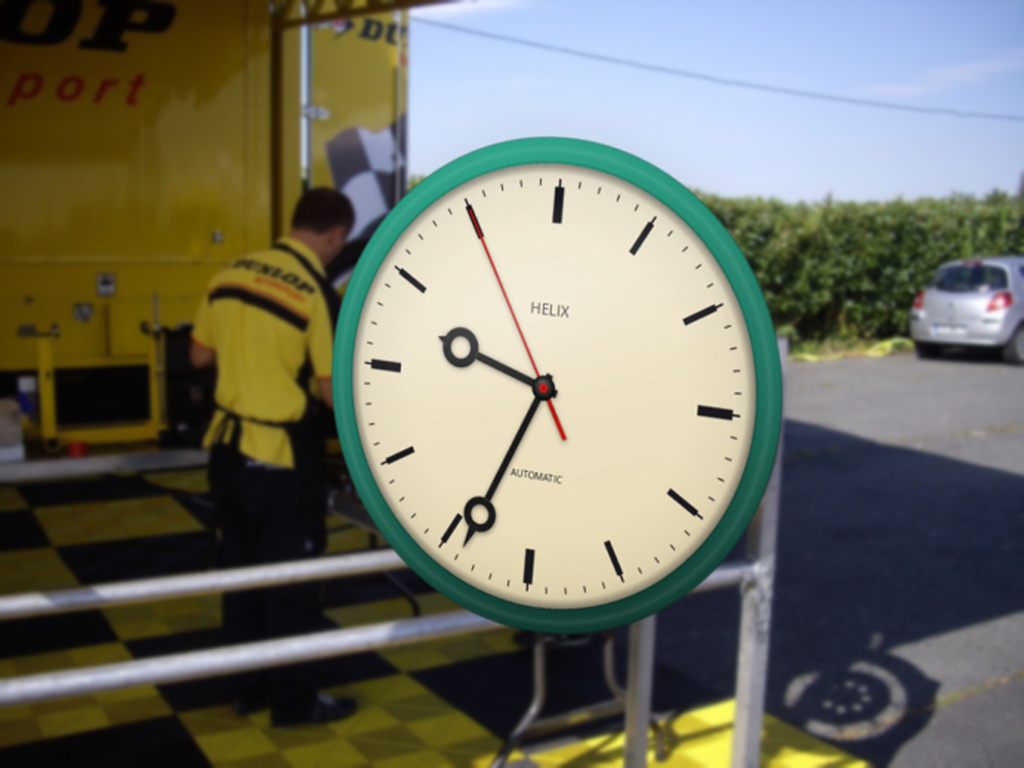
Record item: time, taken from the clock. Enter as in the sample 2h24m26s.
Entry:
9h33m55s
